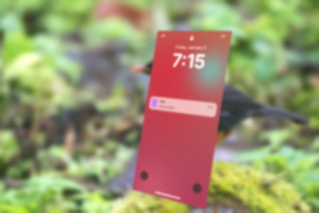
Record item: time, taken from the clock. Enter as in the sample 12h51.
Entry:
7h15
